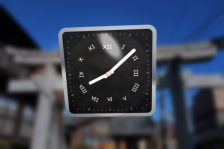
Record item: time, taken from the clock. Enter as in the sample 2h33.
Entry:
8h08
